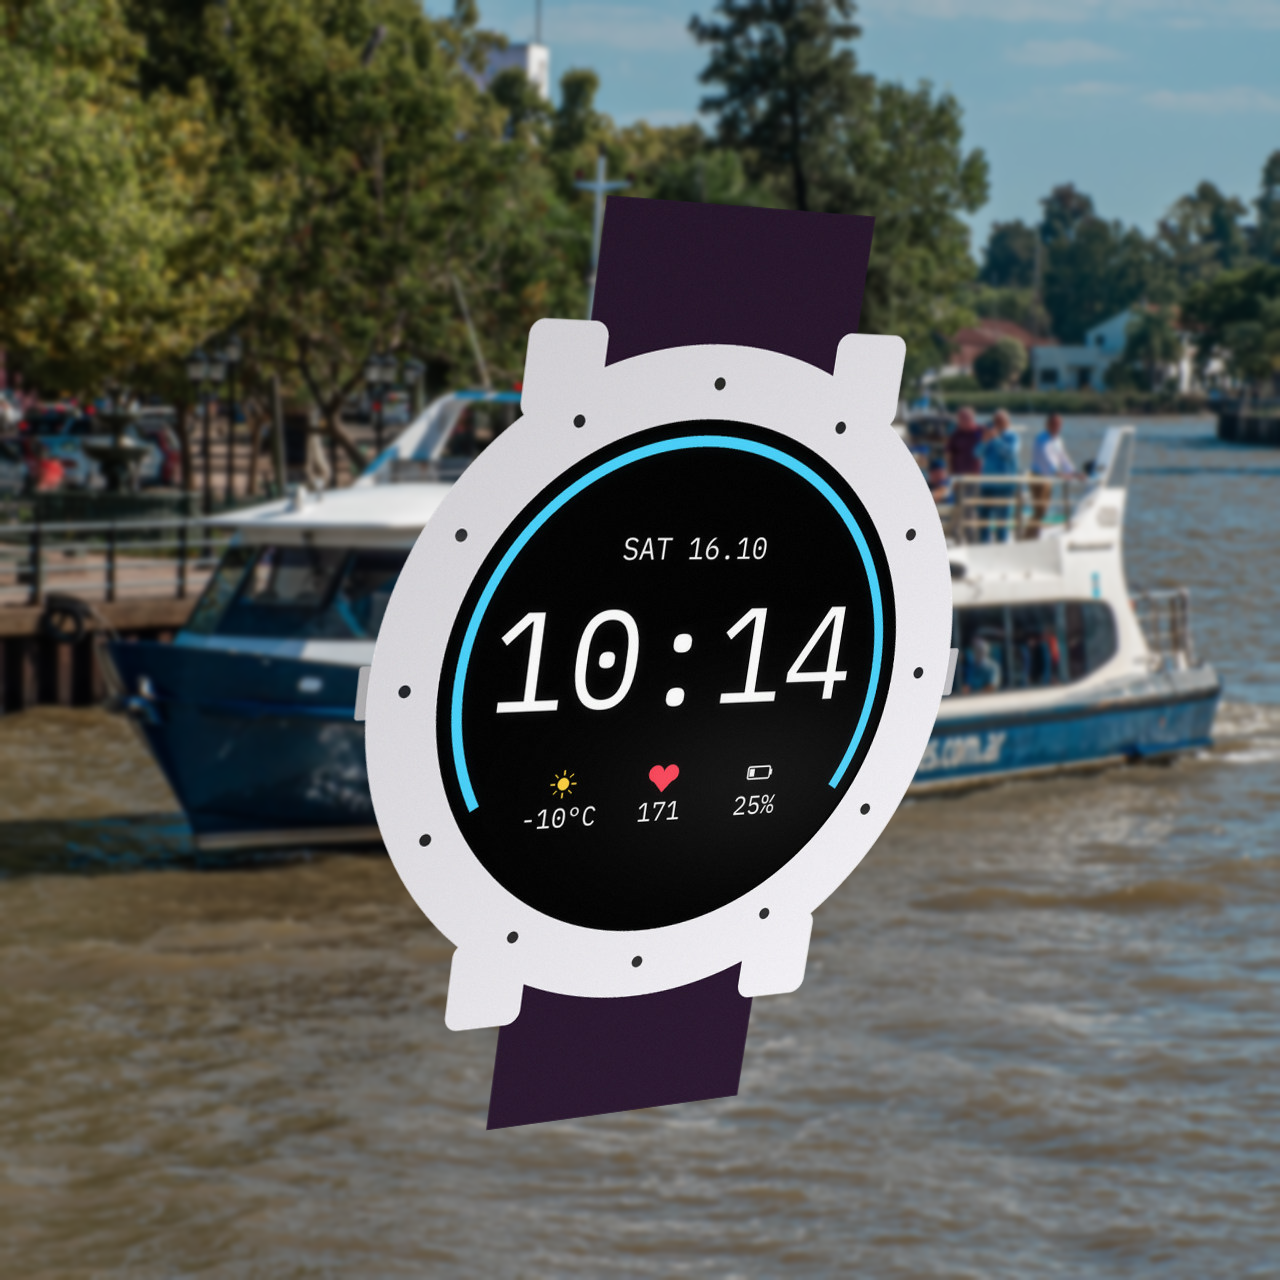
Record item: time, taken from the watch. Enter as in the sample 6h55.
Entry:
10h14
